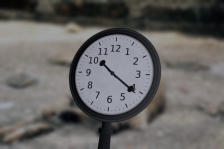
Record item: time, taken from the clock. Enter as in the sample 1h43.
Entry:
10h21
